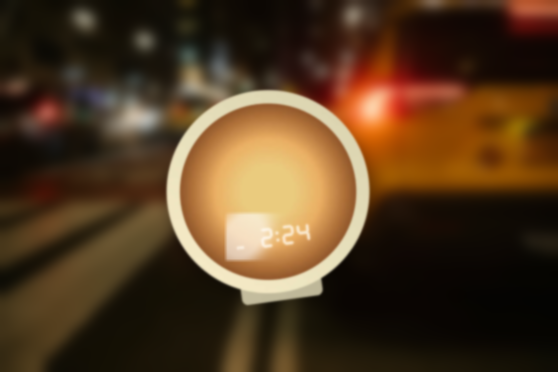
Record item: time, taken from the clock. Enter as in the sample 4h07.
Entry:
2h24
